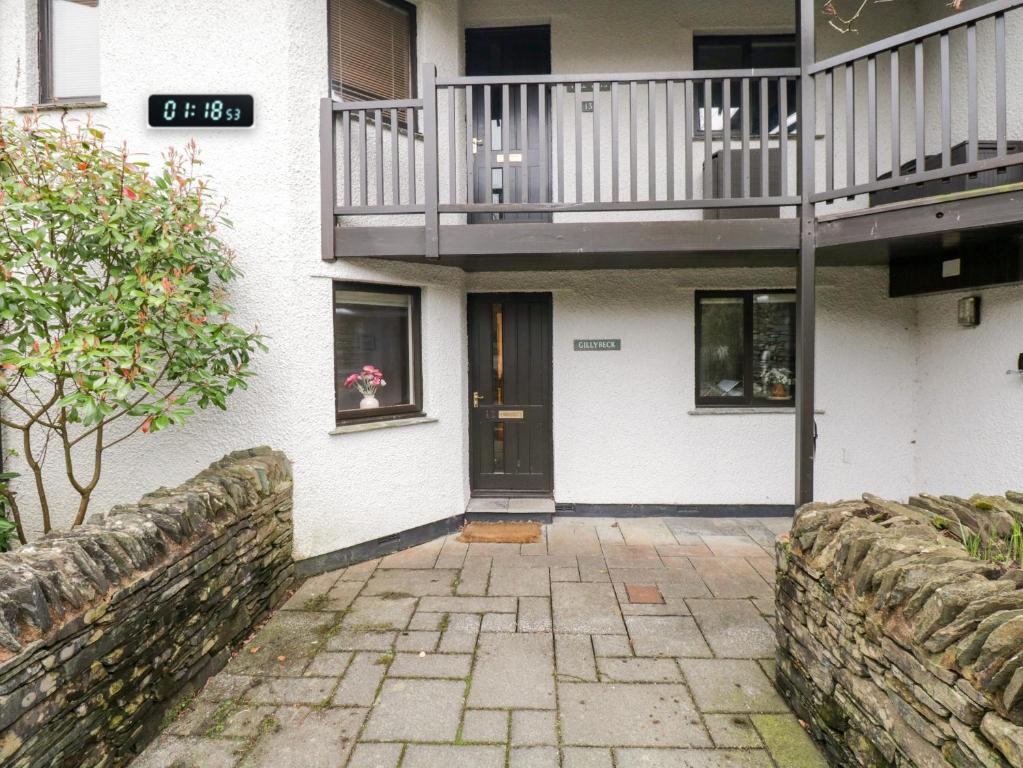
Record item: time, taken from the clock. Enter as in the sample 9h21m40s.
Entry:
1h18m53s
